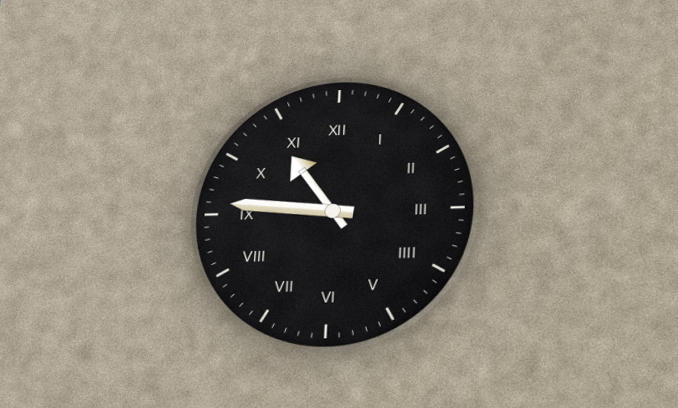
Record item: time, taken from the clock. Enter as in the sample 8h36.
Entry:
10h46
